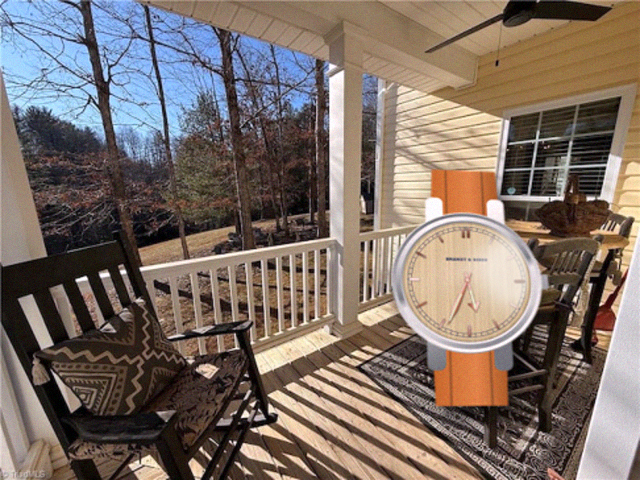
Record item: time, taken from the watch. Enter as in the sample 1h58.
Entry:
5h34
